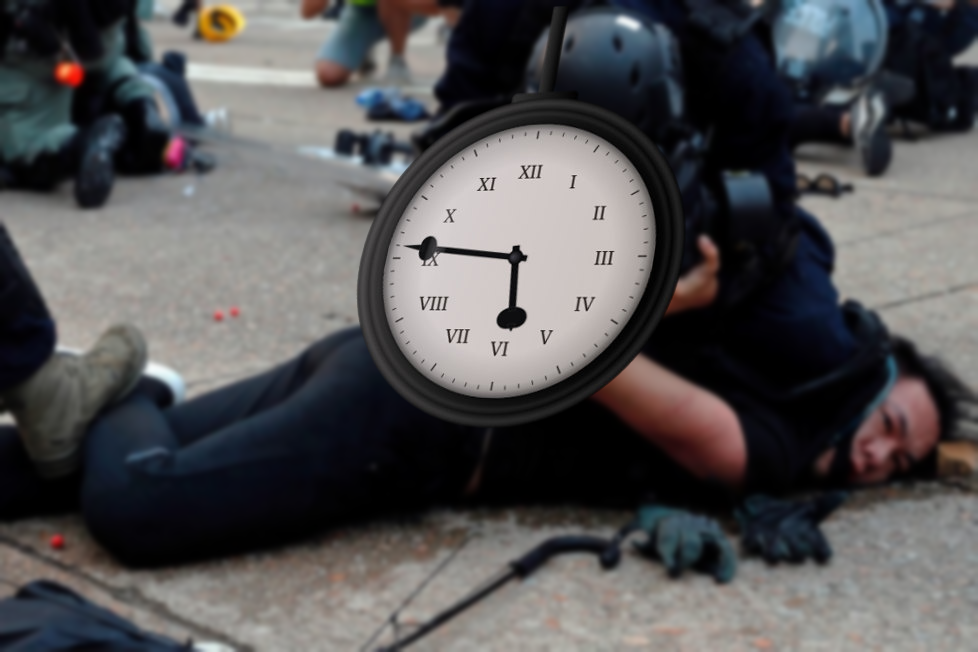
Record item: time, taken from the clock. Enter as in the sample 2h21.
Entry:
5h46
